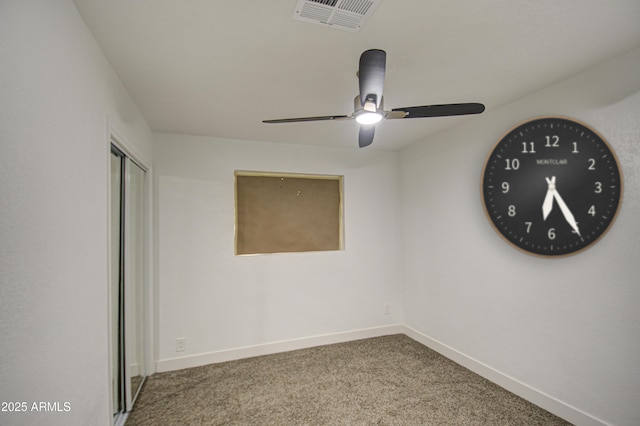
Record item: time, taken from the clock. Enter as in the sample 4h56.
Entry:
6h25
